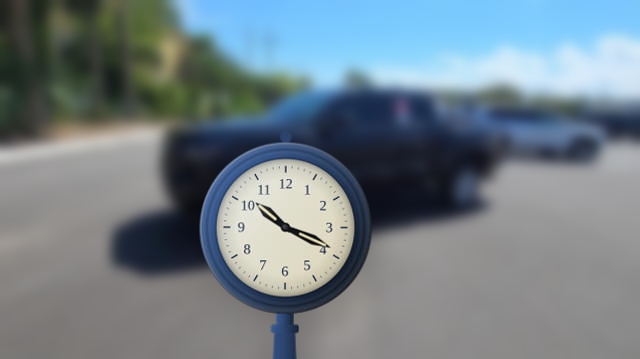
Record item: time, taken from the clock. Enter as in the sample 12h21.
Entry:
10h19
